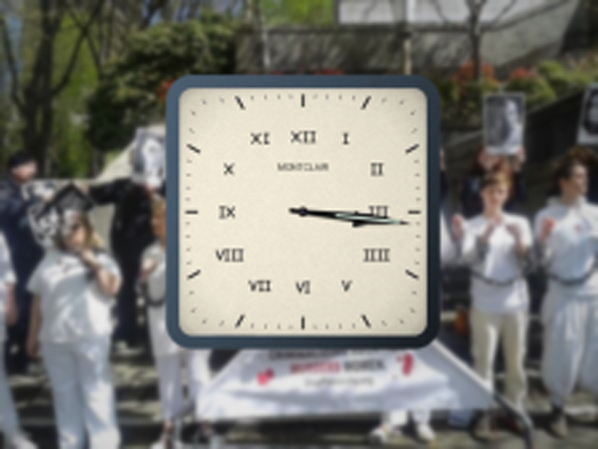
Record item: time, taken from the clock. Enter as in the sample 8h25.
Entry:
3h16
